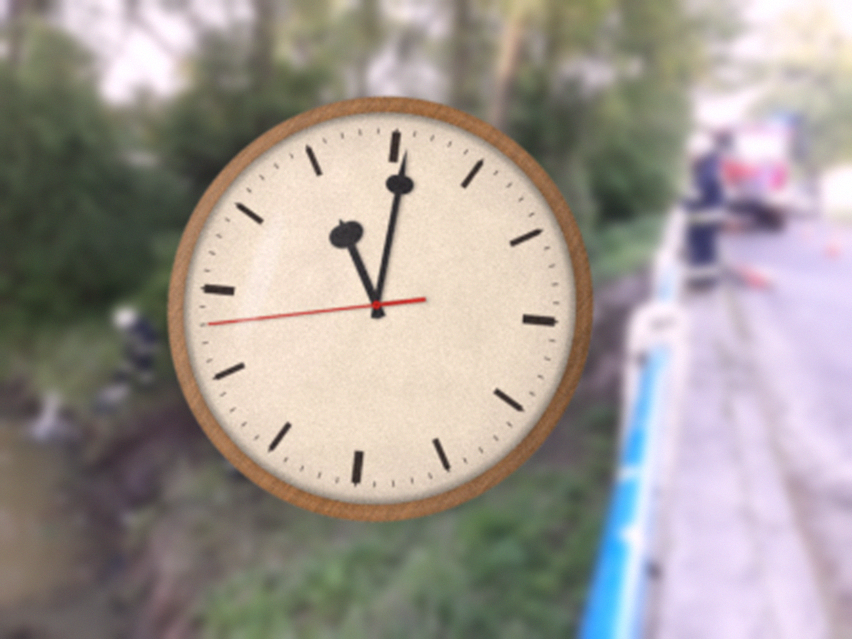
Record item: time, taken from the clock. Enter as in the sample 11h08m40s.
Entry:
11h00m43s
